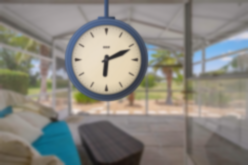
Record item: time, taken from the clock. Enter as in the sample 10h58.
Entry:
6h11
